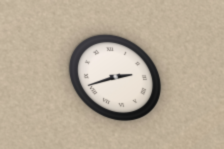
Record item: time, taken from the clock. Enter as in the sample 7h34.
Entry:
2h42
